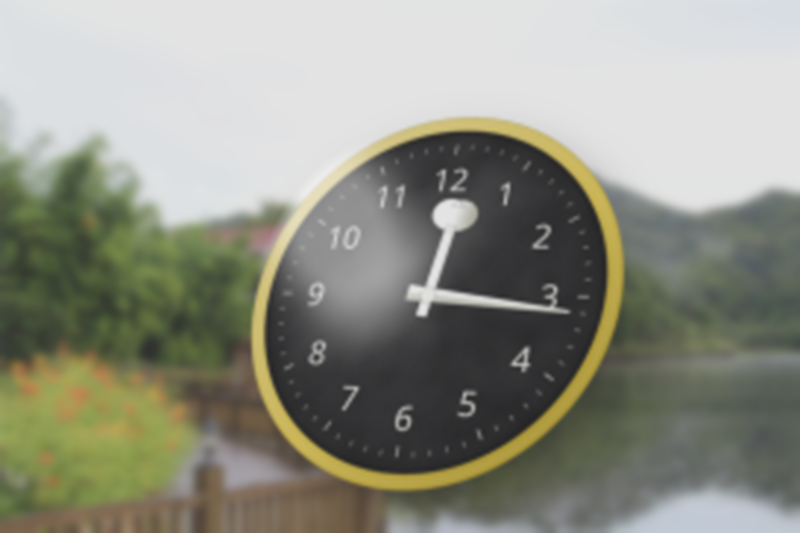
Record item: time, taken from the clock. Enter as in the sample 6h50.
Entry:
12h16
